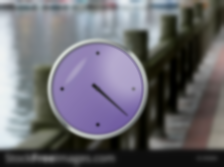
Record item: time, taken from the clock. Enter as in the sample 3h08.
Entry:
4h22
